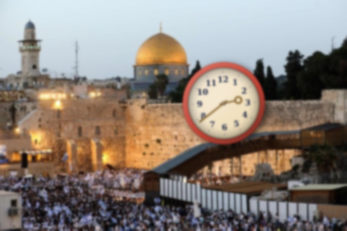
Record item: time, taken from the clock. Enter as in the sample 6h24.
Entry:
2h39
